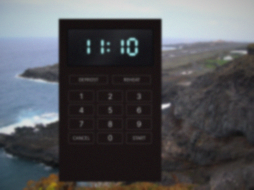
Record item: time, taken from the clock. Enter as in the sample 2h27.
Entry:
11h10
